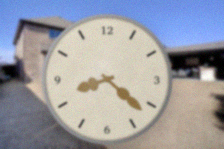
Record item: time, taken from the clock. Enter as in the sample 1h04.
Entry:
8h22
